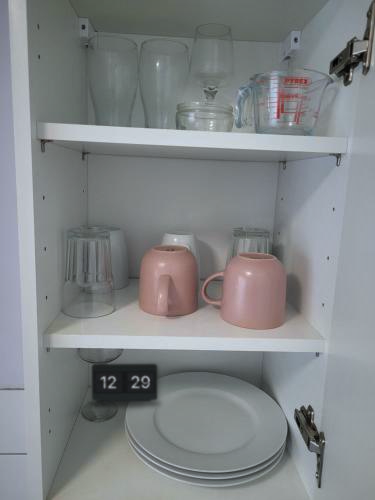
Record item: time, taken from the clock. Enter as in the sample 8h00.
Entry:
12h29
